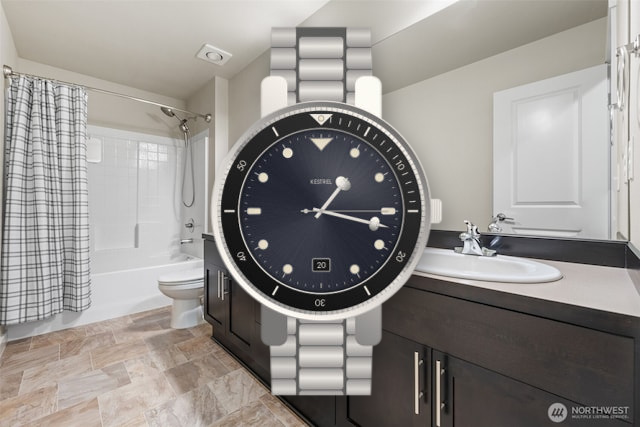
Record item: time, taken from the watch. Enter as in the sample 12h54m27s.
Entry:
1h17m15s
